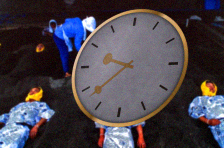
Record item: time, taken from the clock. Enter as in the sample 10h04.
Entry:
9h38
